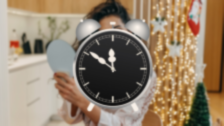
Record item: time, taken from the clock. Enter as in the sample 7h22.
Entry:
11h51
